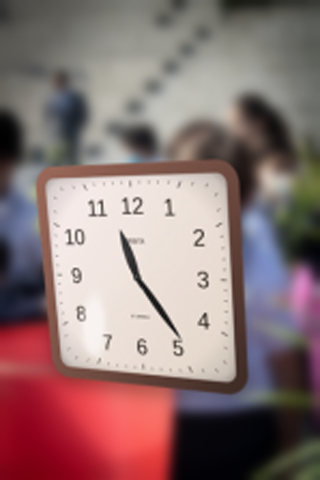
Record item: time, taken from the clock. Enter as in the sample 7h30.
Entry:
11h24
